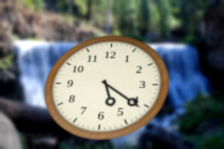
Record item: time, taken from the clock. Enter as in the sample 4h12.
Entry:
5h21
